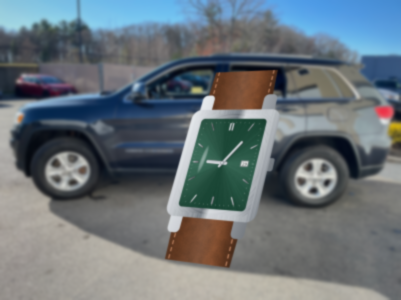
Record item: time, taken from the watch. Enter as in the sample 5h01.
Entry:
9h06
